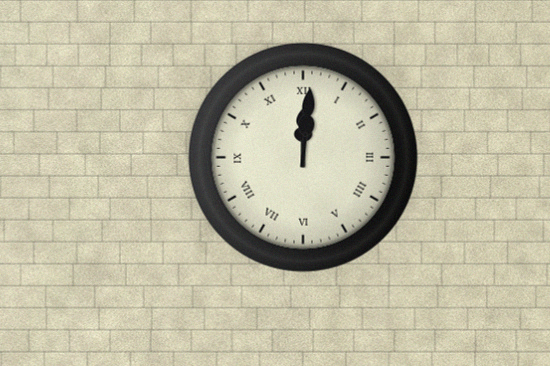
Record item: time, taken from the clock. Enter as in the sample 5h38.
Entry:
12h01
